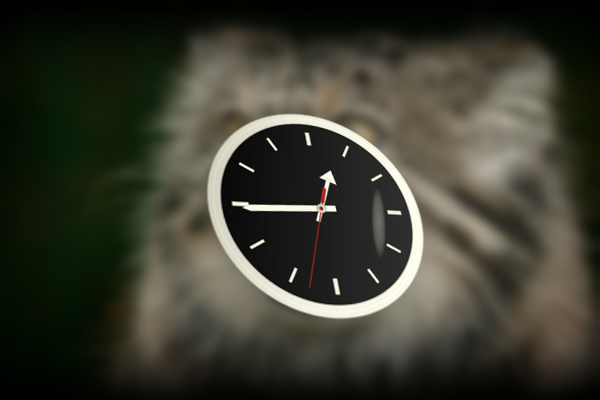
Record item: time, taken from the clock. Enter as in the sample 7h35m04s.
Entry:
12h44m33s
